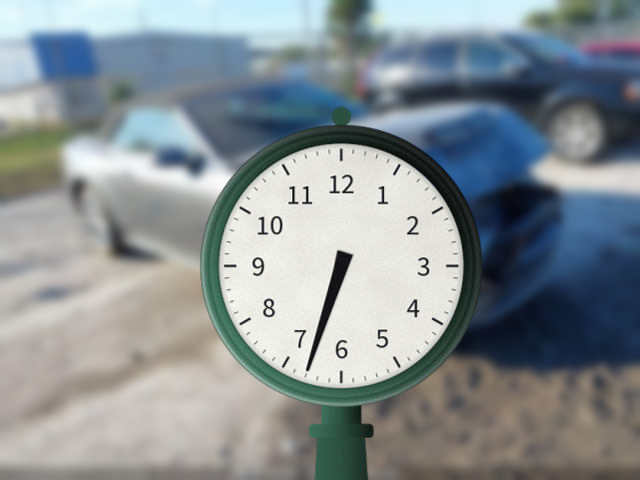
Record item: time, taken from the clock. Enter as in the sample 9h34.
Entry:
6h33
